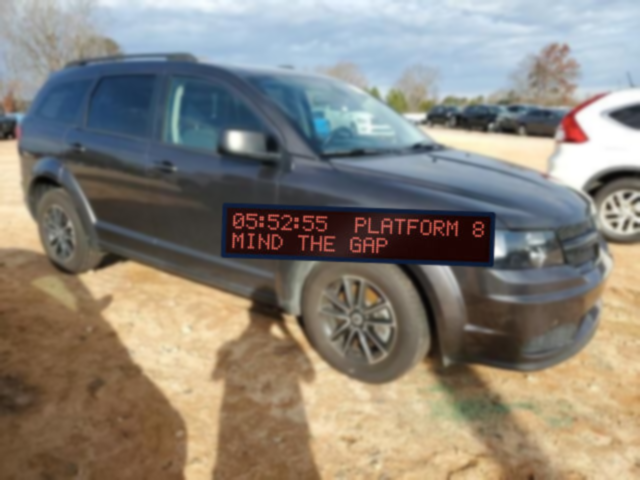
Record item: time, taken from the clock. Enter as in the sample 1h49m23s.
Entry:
5h52m55s
